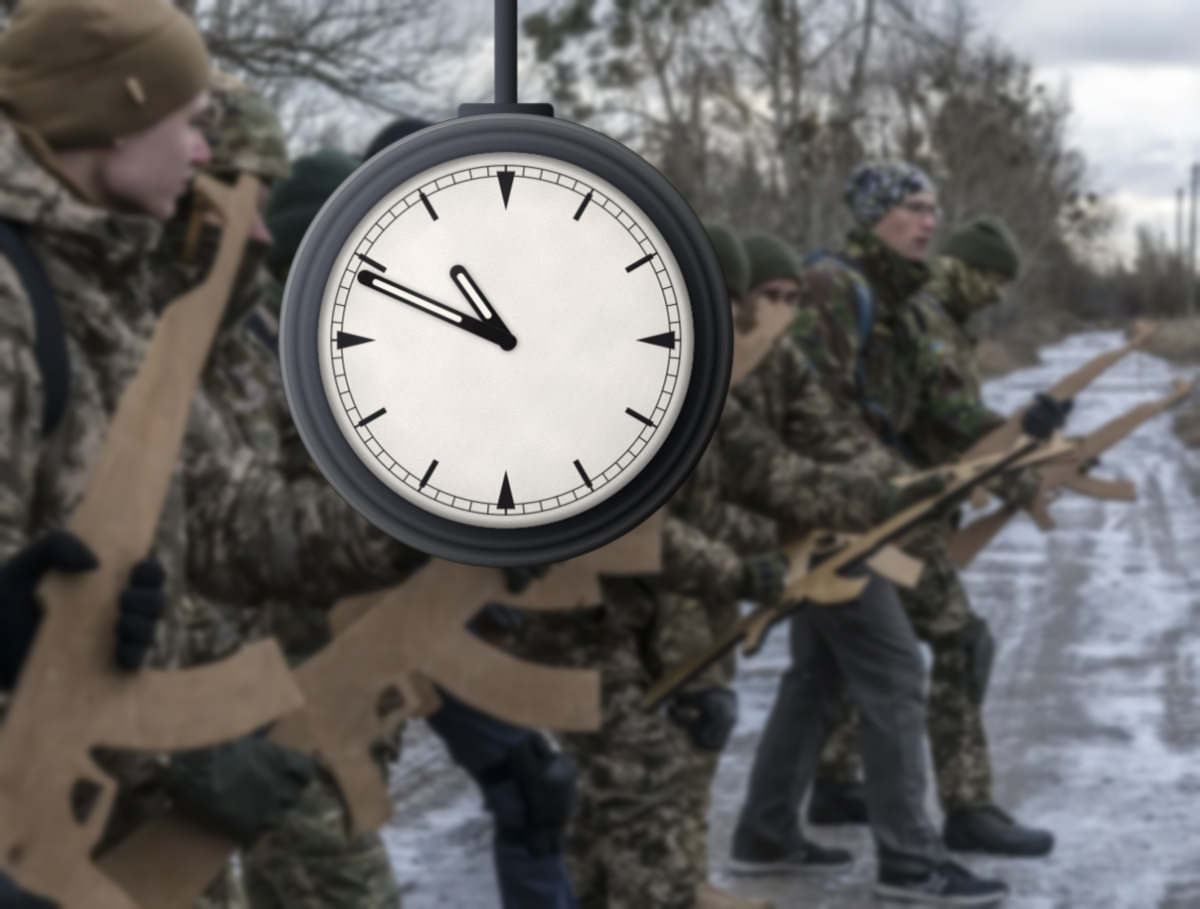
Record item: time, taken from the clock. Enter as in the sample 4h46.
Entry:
10h49
